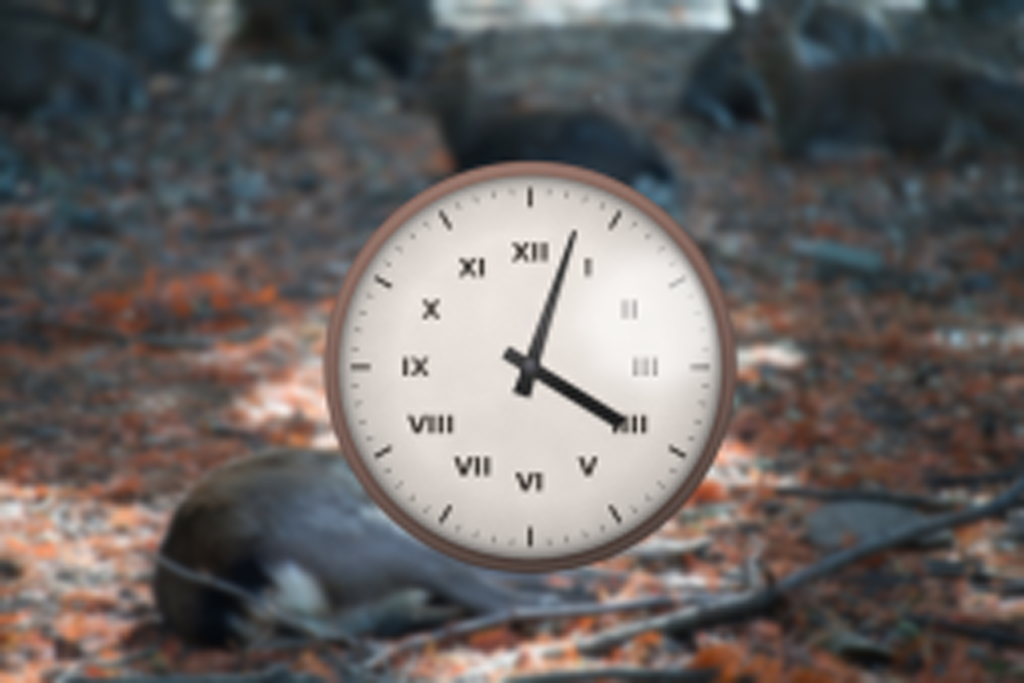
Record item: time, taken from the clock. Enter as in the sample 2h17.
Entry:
4h03
